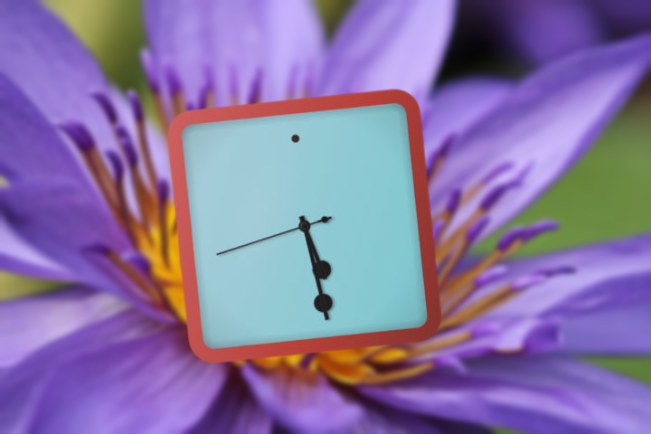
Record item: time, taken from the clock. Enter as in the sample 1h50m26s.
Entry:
5h28m43s
